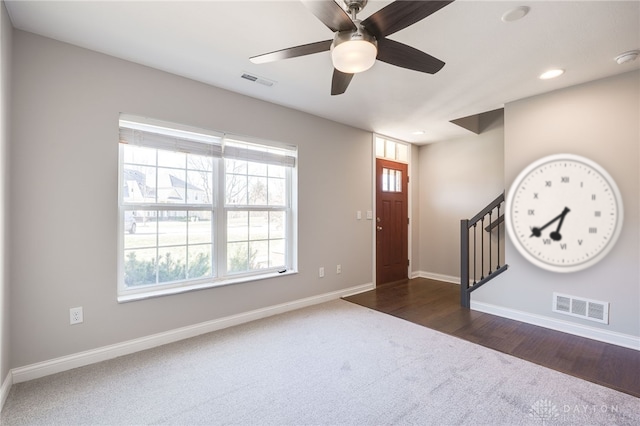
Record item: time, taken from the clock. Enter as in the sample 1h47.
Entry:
6h39
